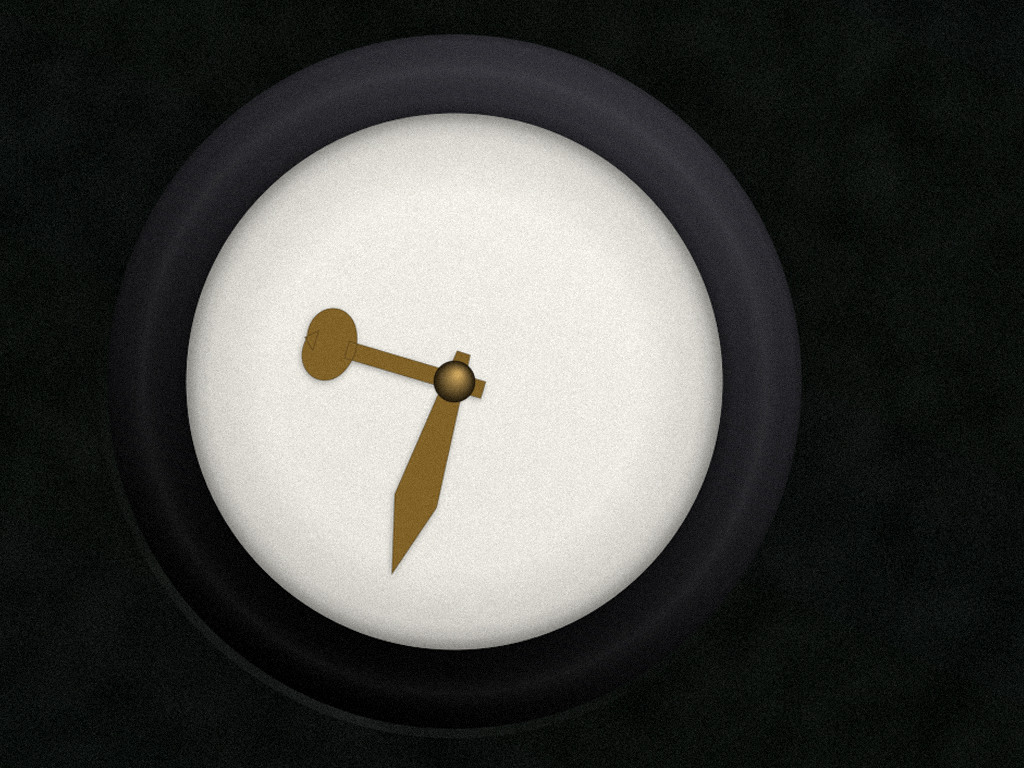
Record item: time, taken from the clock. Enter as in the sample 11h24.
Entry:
9h33
